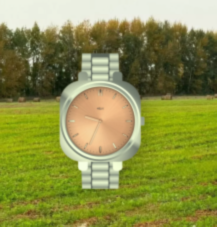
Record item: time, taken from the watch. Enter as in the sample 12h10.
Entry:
9h34
